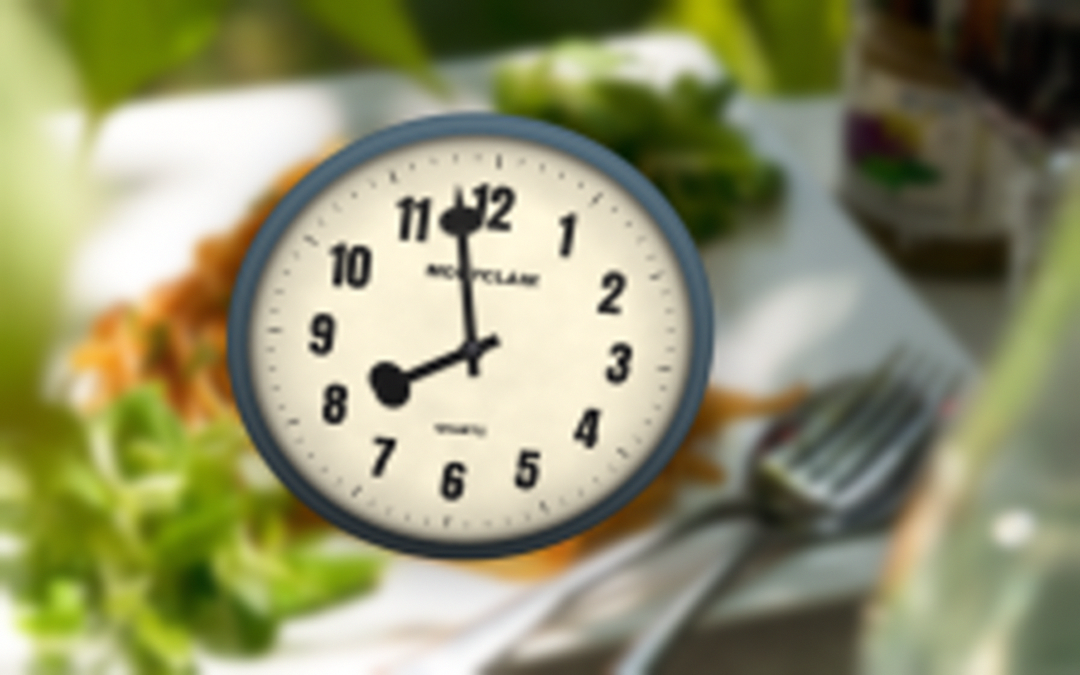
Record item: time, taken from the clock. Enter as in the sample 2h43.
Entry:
7h58
